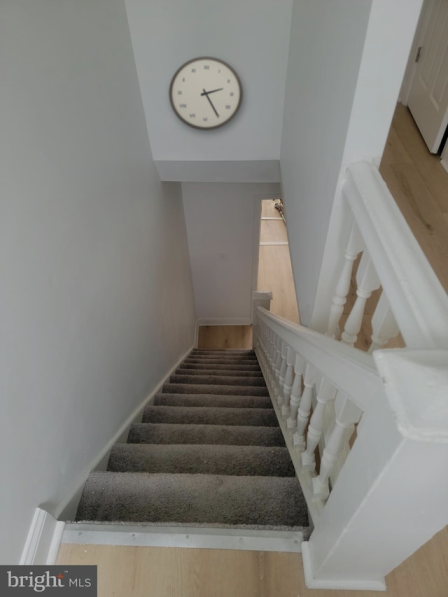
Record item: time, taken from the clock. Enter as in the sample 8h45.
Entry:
2h25
